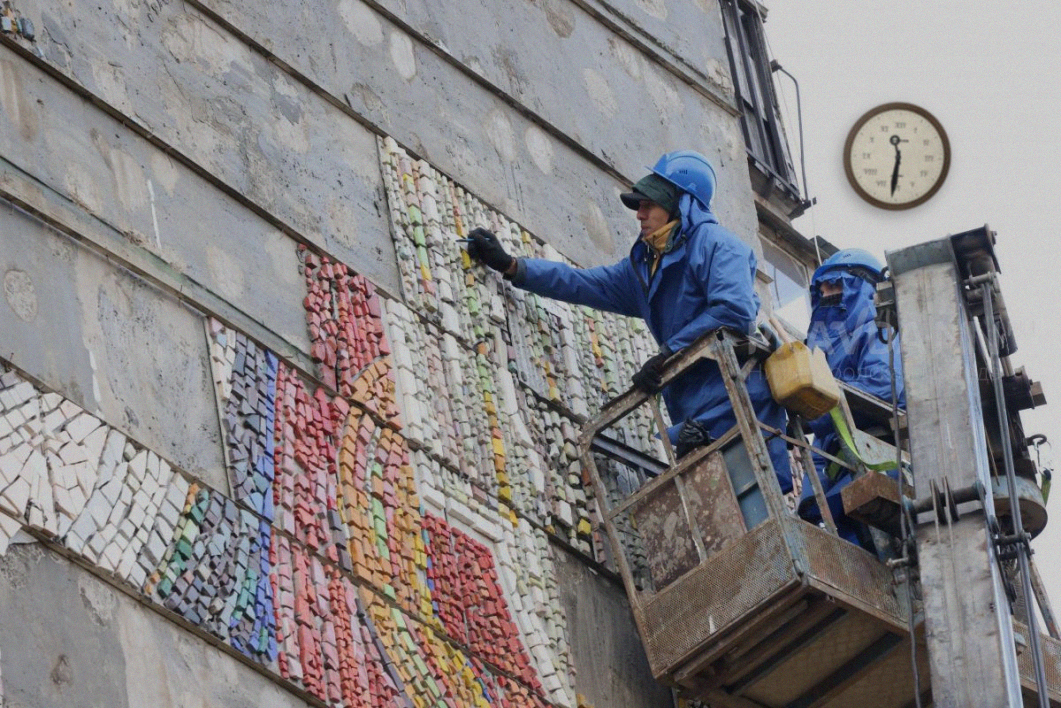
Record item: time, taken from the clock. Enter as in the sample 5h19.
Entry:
11h31
